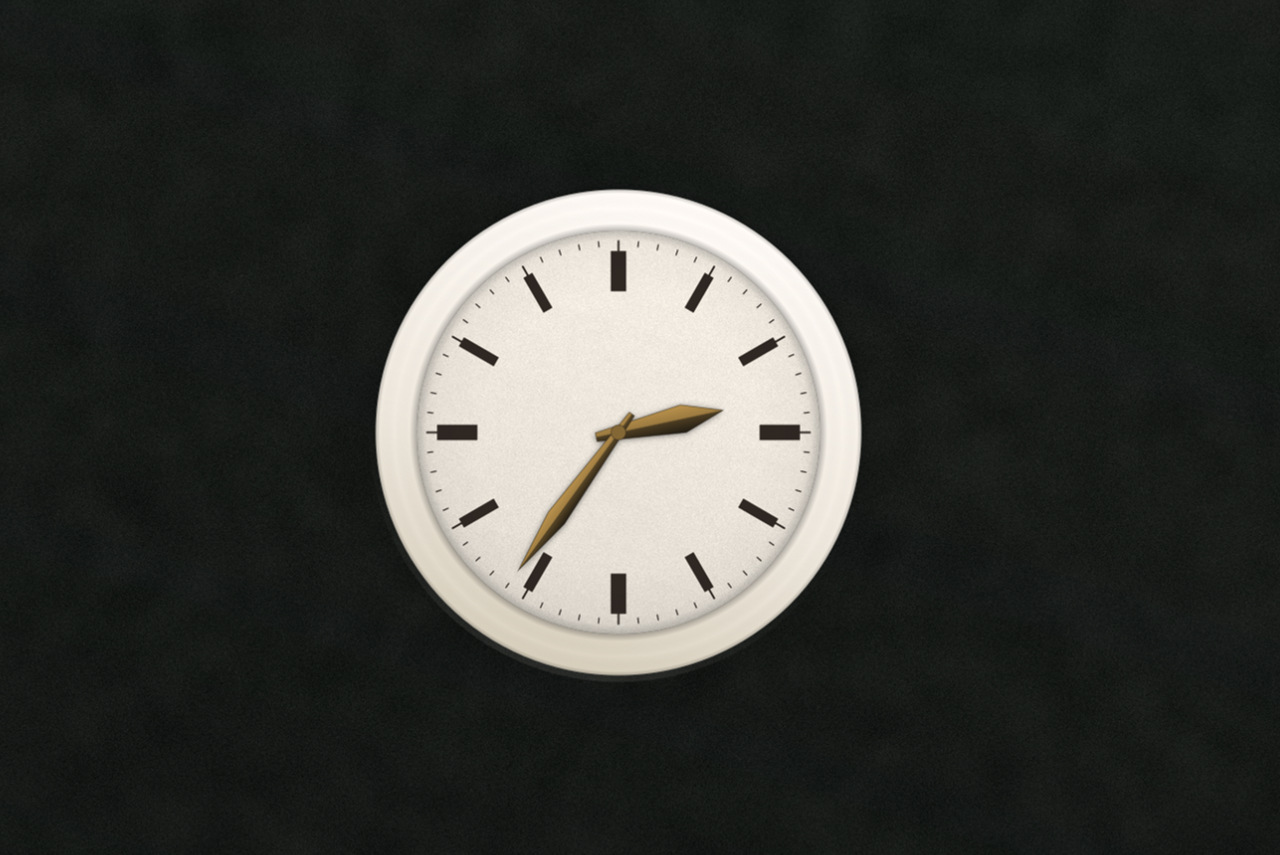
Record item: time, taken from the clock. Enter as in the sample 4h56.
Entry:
2h36
